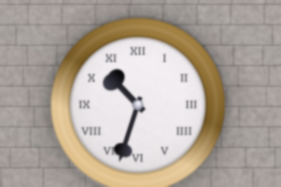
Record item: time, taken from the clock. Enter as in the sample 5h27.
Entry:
10h33
